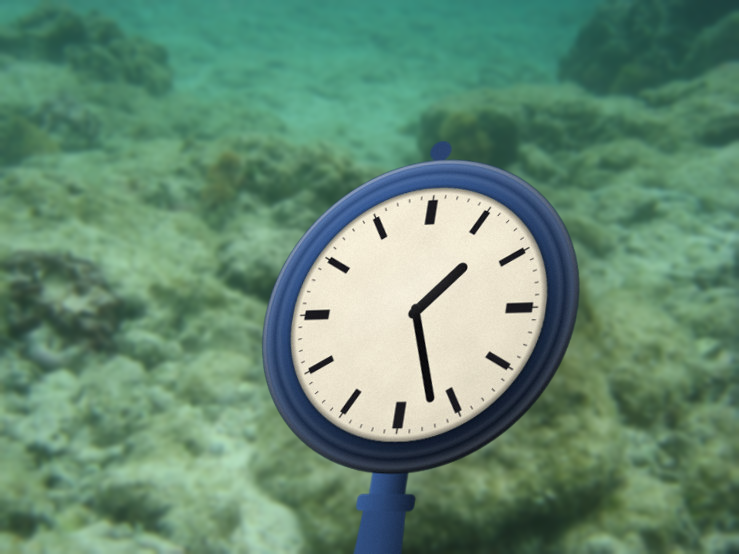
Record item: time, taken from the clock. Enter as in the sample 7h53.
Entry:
1h27
